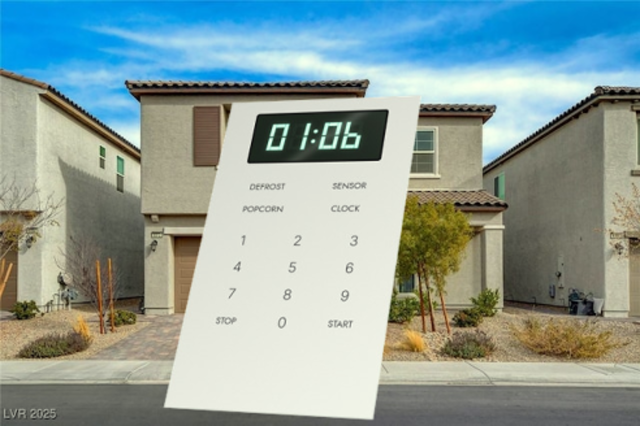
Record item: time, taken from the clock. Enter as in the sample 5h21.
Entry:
1h06
